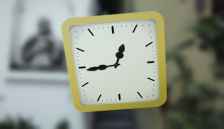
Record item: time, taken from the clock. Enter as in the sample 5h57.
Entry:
12h44
